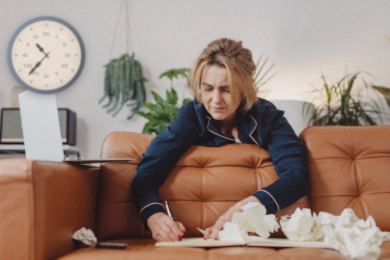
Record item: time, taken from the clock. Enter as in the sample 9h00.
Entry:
10h37
